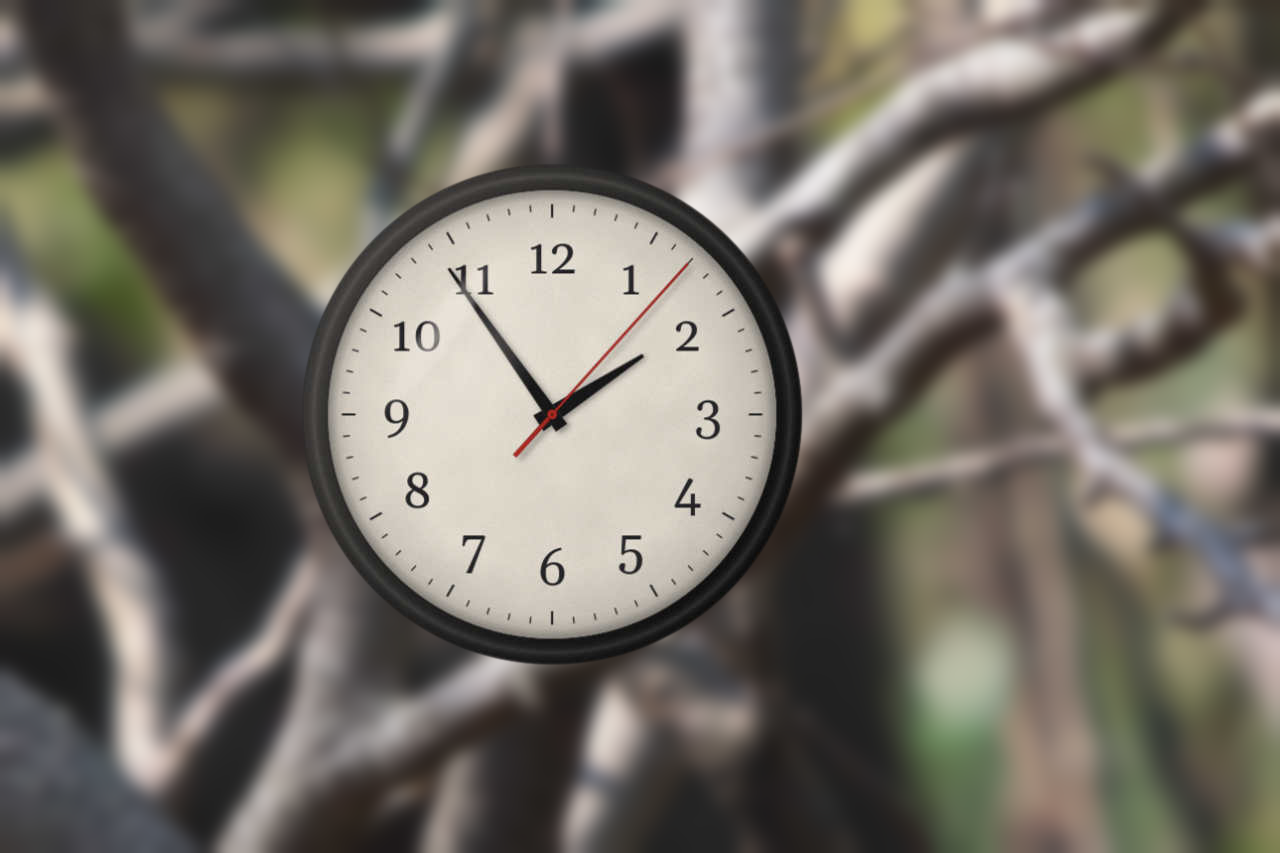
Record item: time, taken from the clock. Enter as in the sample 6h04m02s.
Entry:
1h54m07s
